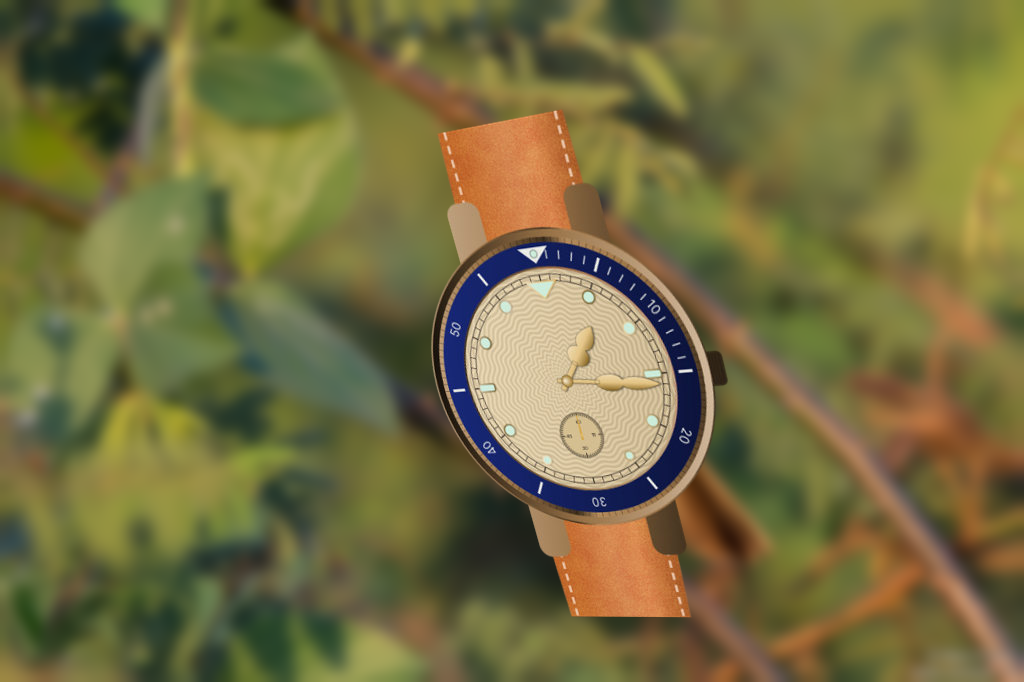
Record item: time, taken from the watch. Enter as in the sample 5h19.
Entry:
1h16
